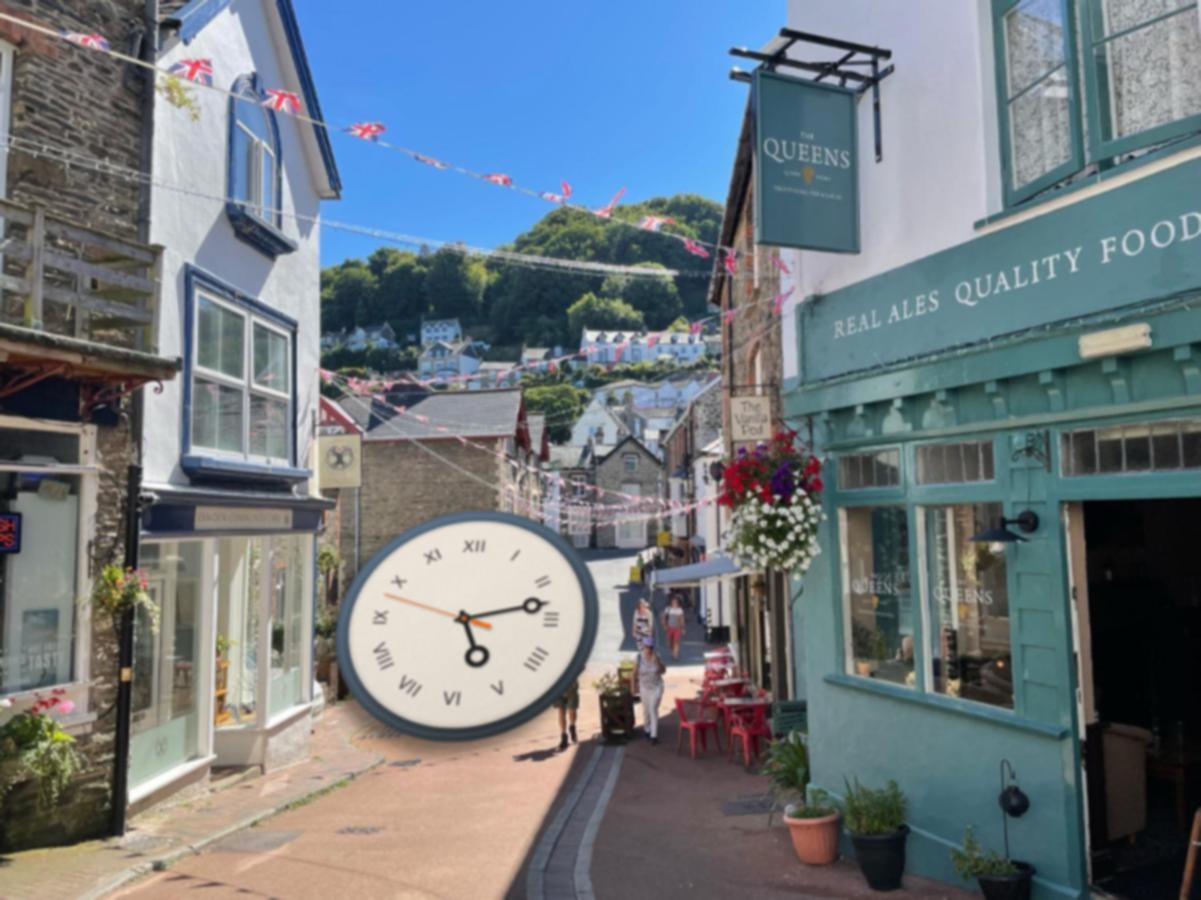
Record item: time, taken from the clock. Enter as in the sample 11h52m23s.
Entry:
5h12m48s
